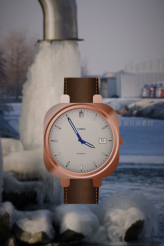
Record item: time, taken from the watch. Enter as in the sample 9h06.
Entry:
3h55
